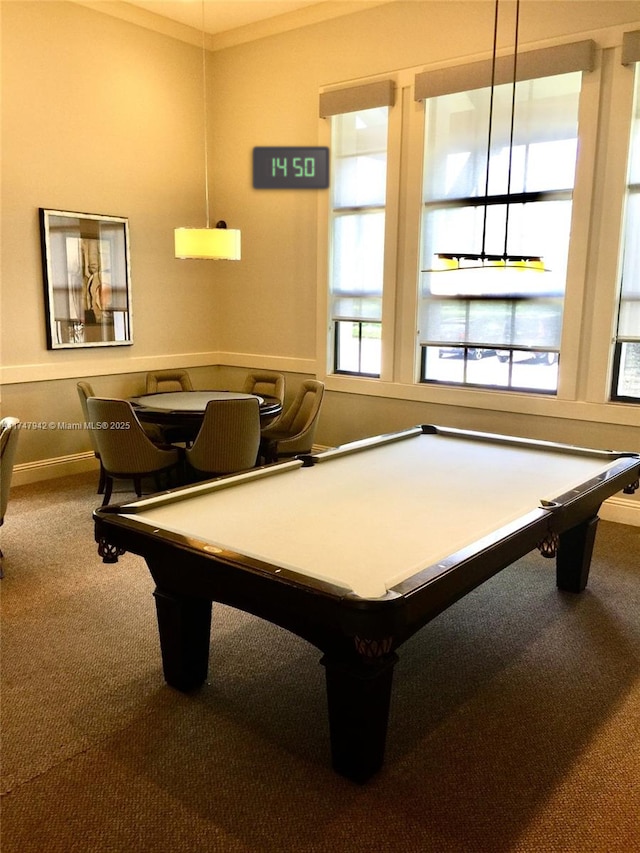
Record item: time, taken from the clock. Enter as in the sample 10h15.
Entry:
14h50
